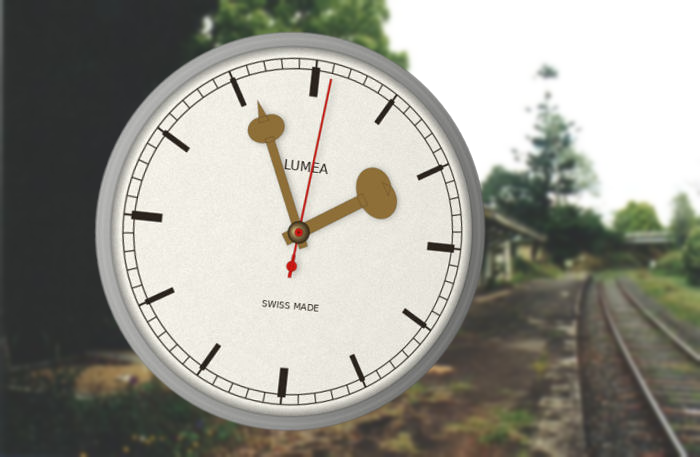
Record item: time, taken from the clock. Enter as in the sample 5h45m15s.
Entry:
1h56m01s
